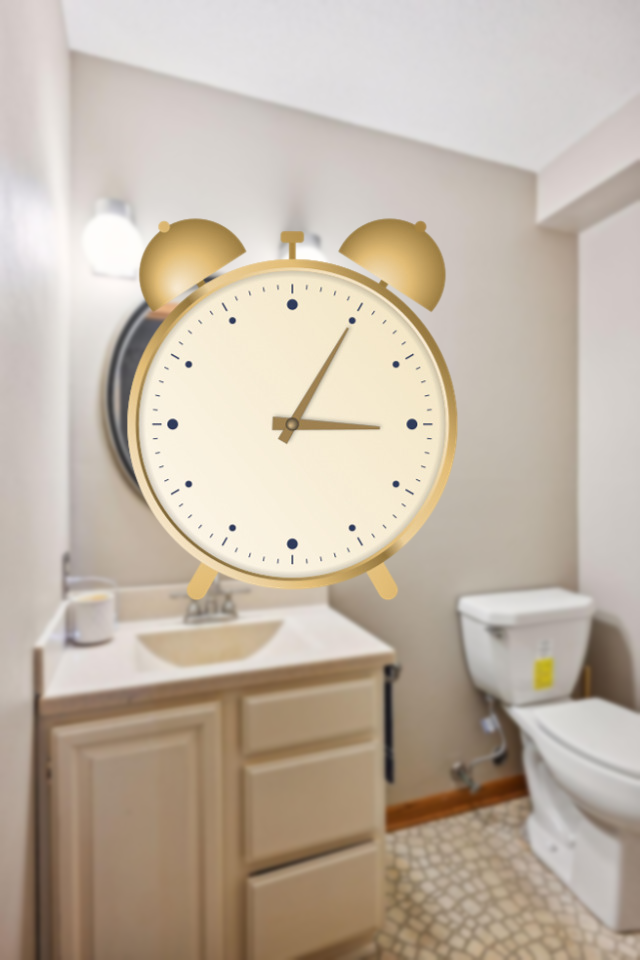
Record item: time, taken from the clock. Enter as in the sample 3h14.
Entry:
3h05
